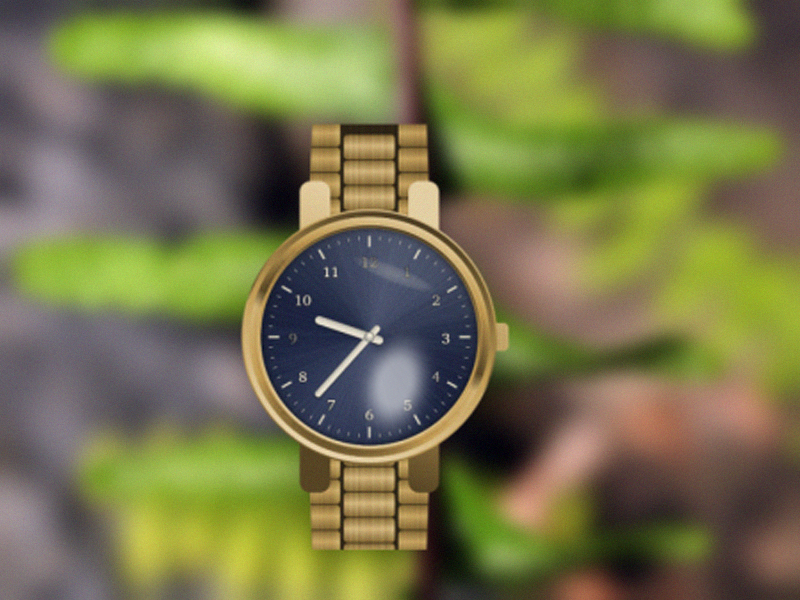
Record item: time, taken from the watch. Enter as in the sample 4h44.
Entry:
9h37
